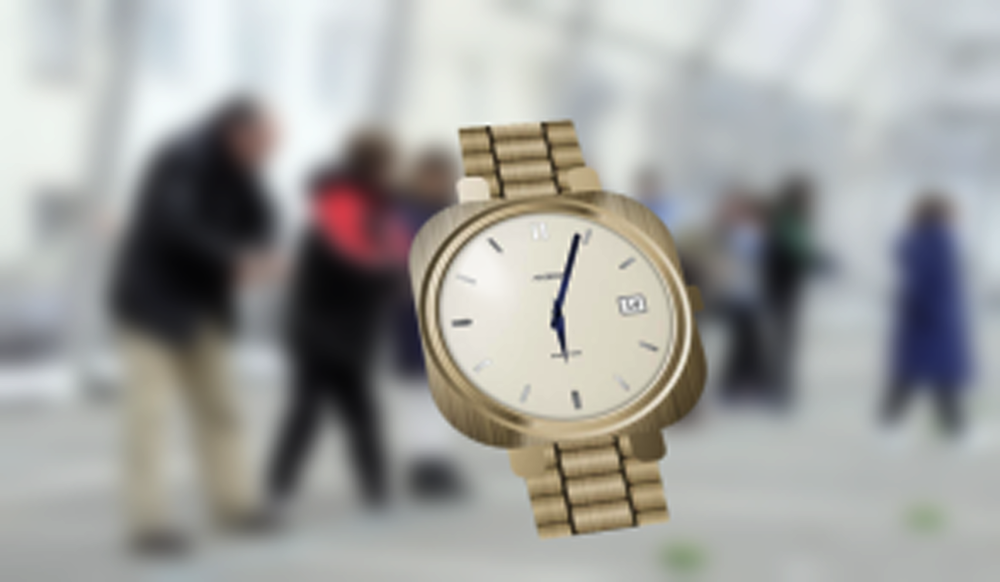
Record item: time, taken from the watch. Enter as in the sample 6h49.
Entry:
6h04
